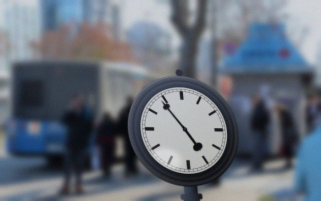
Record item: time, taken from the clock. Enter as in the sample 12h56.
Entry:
4h54
